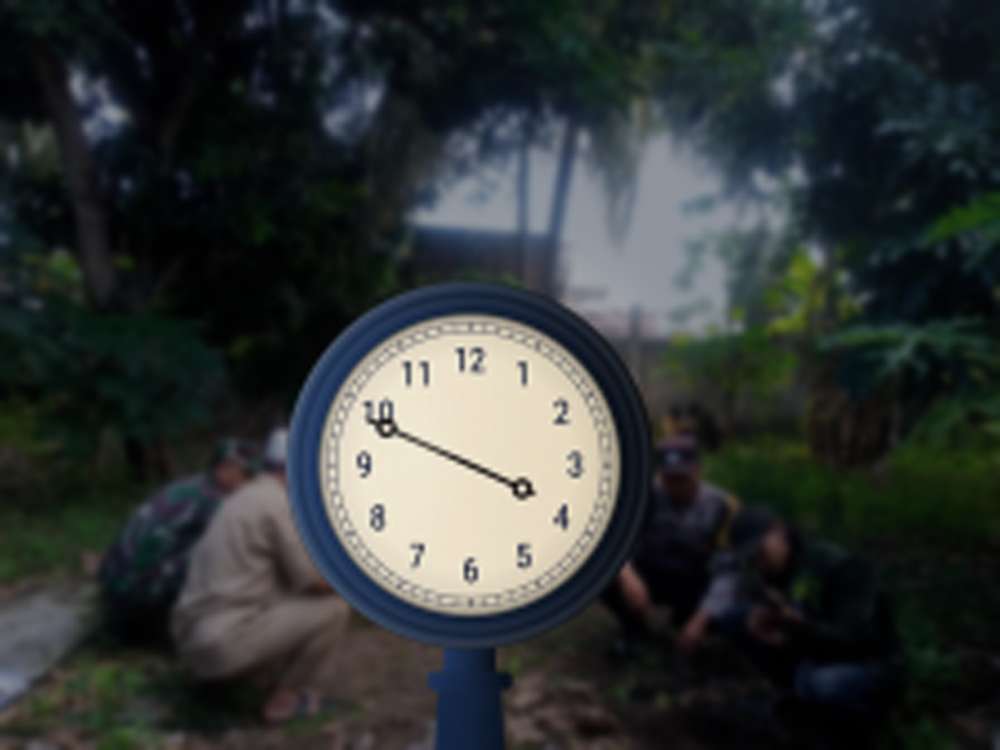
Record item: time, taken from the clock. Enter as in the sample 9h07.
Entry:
3h49
